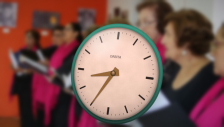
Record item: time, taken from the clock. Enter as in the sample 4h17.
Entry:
8h35
